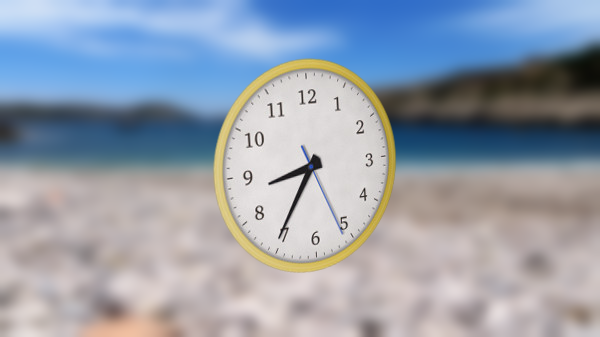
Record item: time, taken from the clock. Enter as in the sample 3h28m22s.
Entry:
8h35m26s
